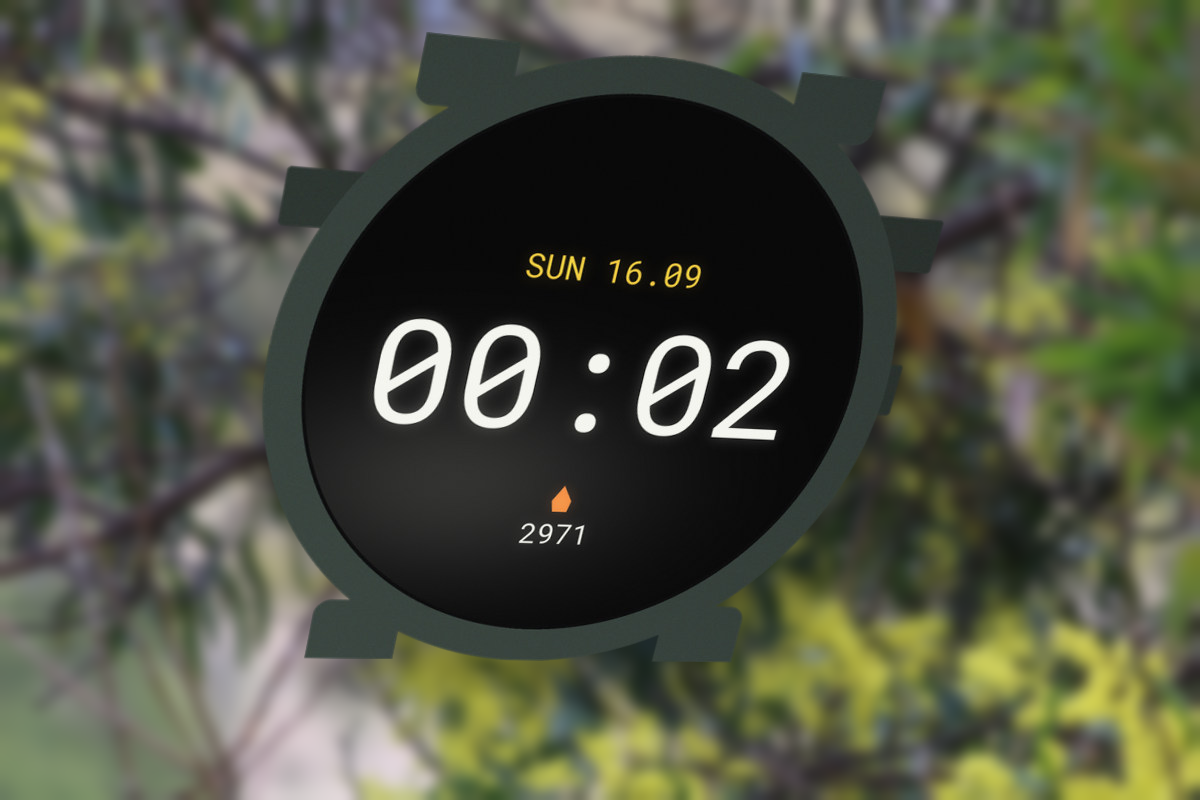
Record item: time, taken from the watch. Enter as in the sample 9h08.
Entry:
0h02
